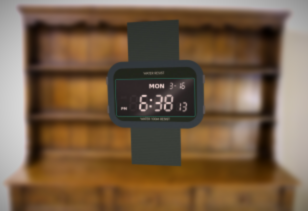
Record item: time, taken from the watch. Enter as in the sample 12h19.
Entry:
6h38
